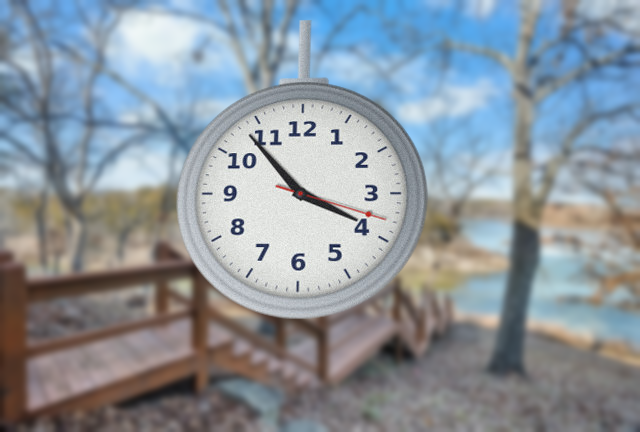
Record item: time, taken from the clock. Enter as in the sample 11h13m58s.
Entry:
3h53m18s
